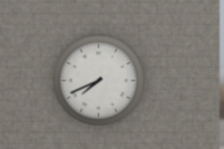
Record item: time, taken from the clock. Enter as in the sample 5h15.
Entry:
7h41
